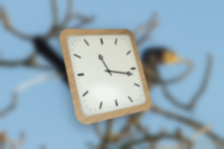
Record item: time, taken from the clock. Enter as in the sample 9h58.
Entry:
11h17
